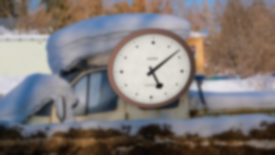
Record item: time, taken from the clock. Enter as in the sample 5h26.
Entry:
5h08
